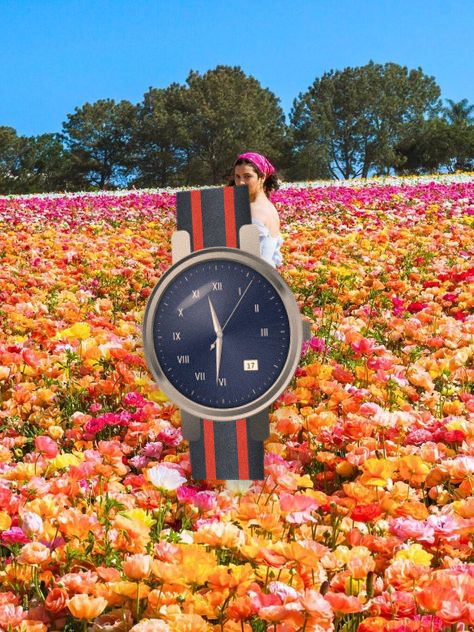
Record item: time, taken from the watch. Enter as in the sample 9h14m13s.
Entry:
11h31m06s
